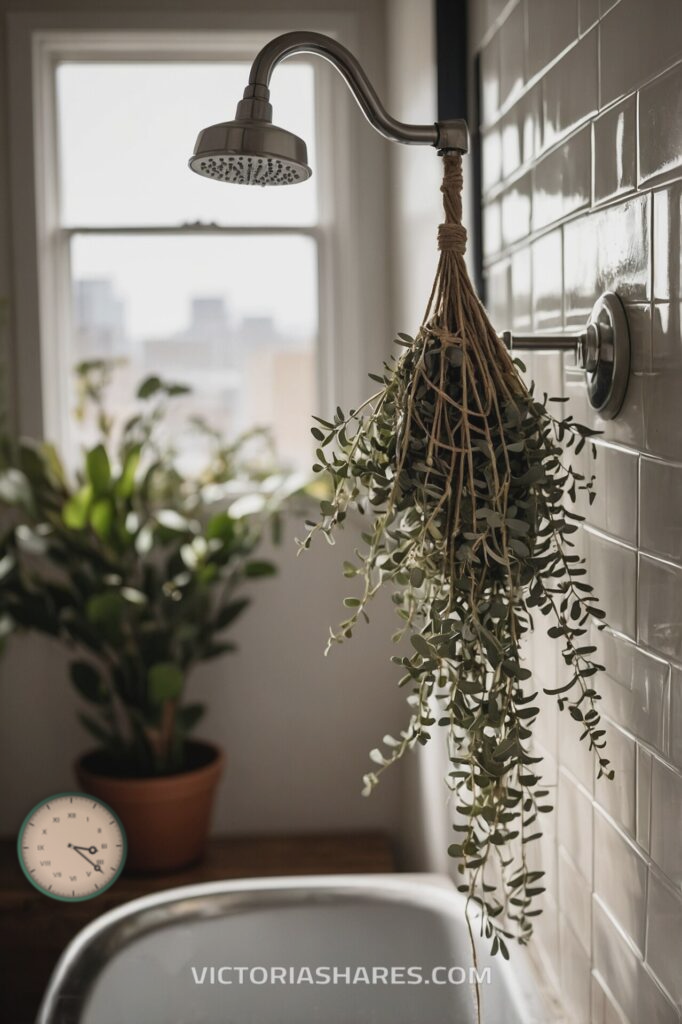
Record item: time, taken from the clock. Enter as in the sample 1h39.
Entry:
3h22
